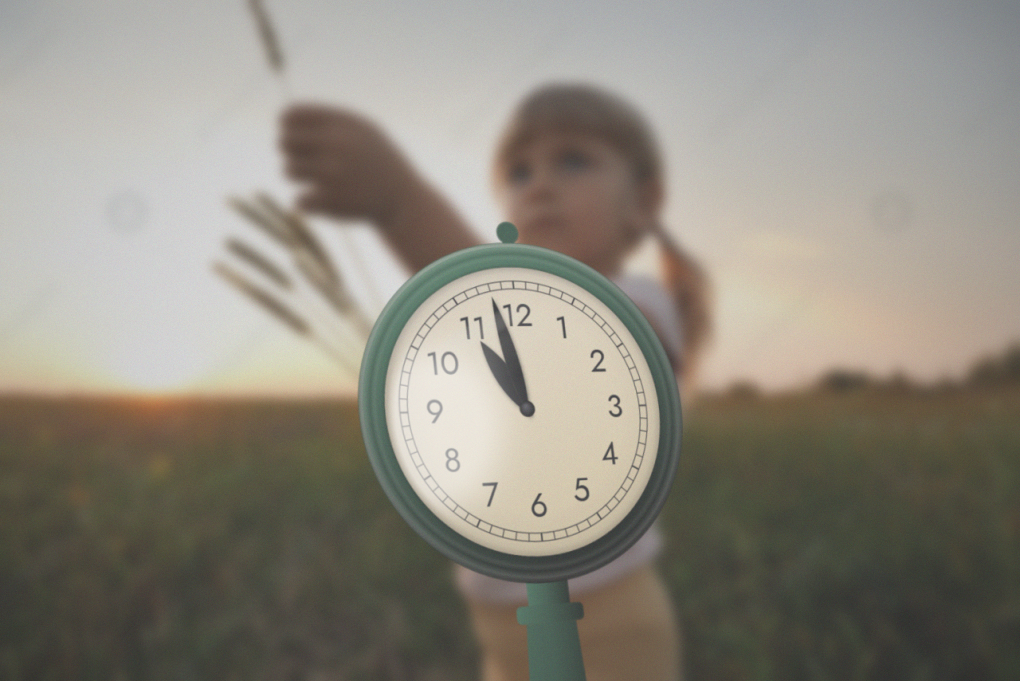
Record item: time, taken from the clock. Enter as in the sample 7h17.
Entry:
10h58
